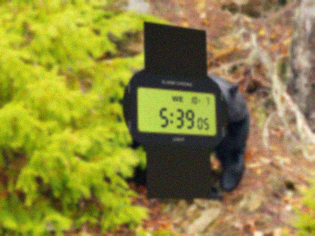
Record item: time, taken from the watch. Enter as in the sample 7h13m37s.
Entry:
5h39m05s
